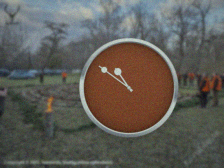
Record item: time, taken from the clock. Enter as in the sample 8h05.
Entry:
10h51
